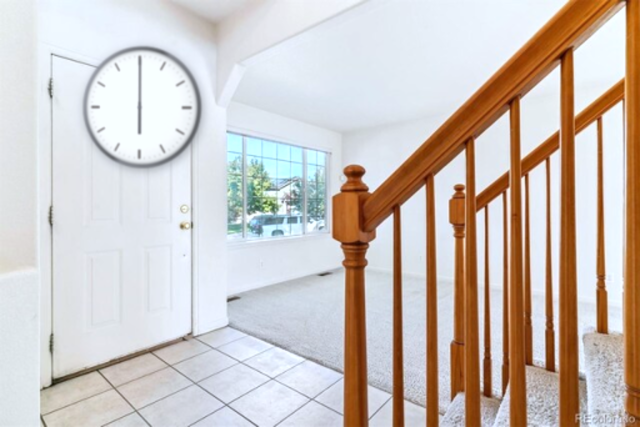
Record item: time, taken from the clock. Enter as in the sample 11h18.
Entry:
6h00
